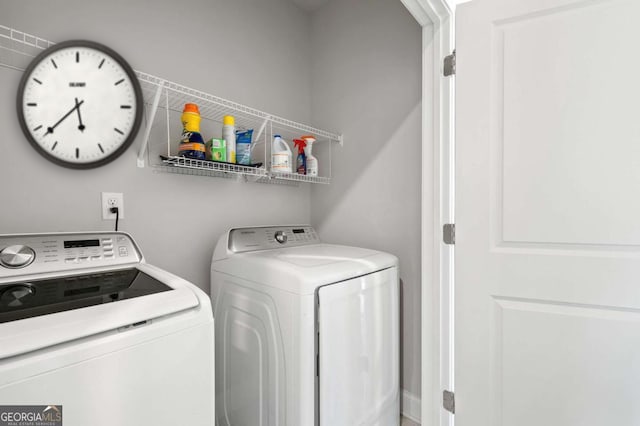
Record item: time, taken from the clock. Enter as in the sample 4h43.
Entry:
5h38
